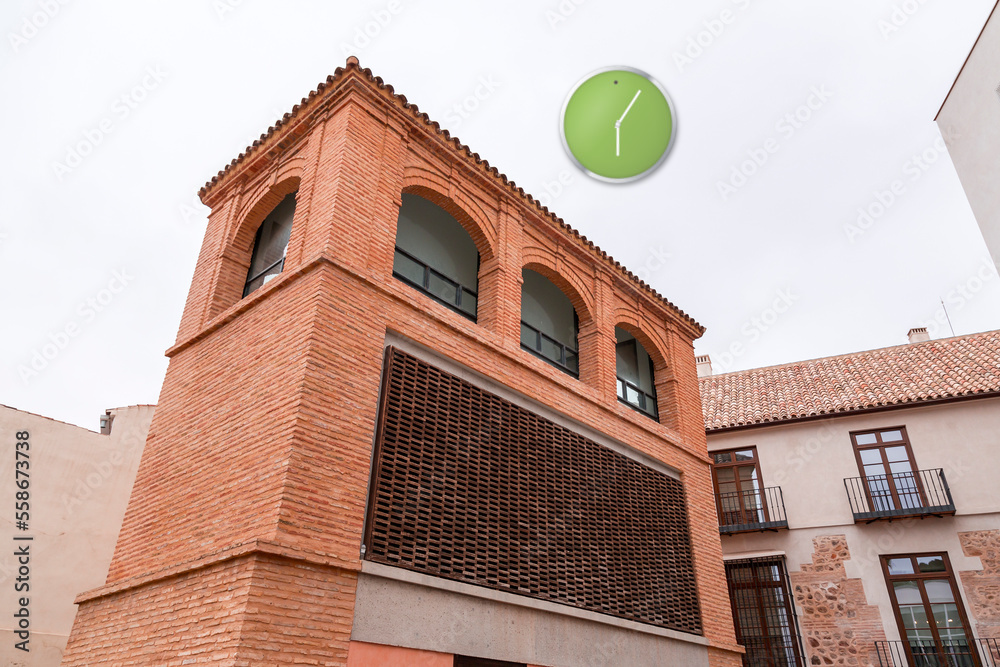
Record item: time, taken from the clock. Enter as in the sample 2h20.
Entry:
6h06
